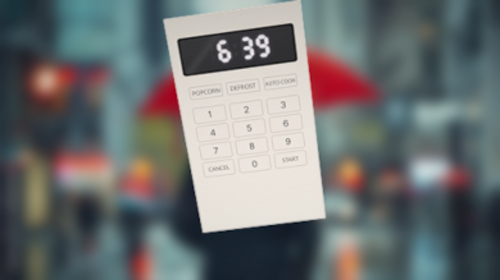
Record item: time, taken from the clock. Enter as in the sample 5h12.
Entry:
6h39
